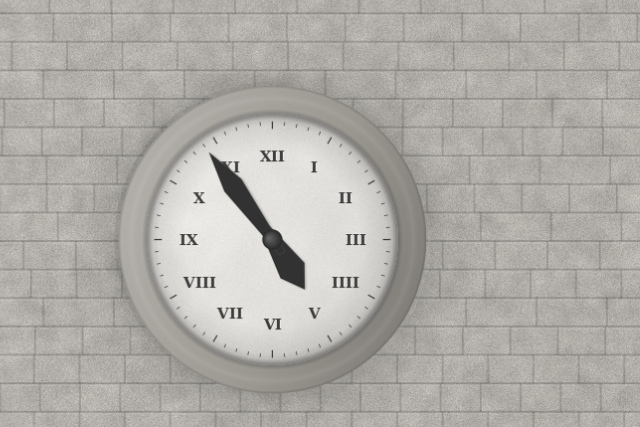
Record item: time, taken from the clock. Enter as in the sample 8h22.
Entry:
4h54
